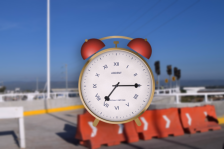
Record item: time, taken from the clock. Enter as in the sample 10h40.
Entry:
7h15
